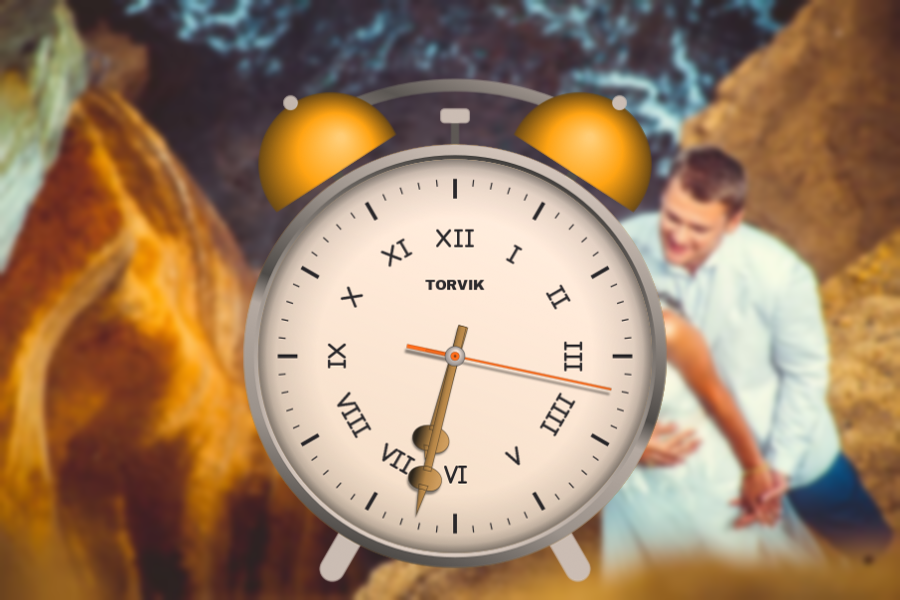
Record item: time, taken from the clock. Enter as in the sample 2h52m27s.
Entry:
6h32m17s
